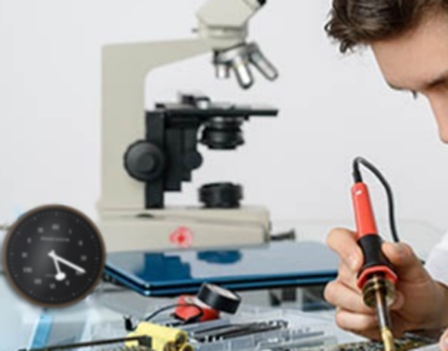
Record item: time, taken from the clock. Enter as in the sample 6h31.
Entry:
5h19
